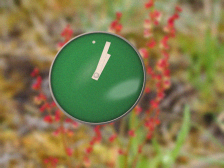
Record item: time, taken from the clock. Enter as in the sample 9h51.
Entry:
1h04
